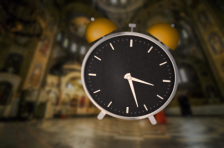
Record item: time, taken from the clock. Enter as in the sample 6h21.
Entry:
3h27
